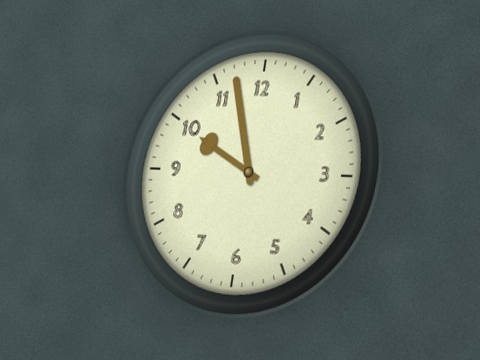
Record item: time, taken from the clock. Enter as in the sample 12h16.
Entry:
9h57
